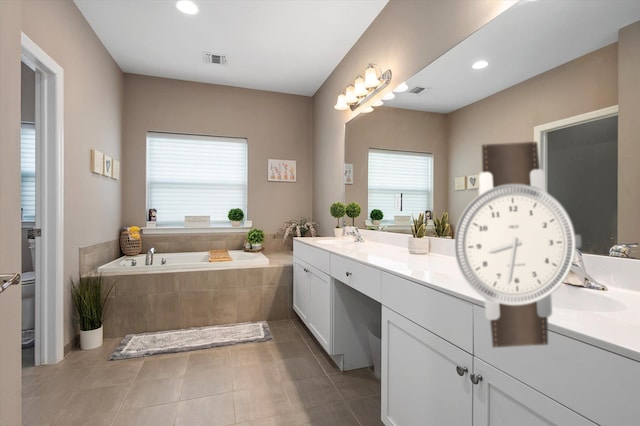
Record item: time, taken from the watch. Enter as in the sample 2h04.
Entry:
8h32
